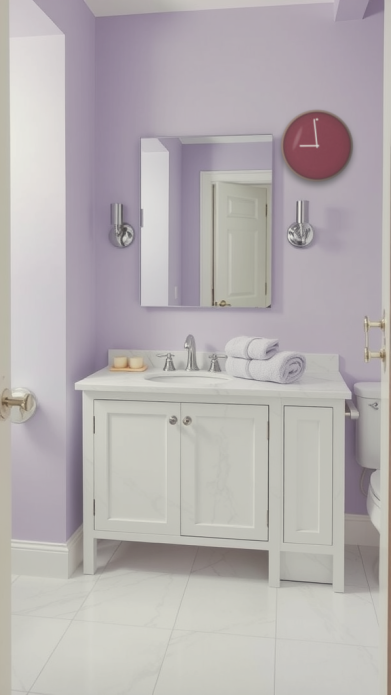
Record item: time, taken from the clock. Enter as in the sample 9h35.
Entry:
8h59
